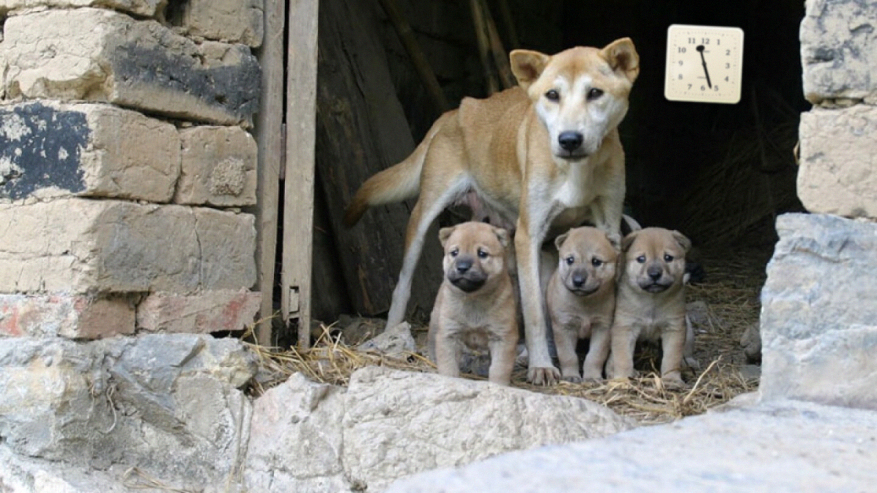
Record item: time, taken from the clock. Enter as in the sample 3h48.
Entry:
11h27
